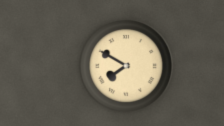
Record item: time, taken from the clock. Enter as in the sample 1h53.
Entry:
7h50
